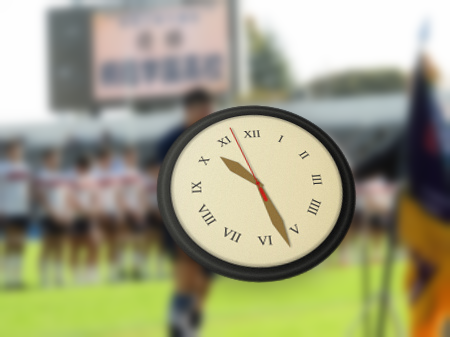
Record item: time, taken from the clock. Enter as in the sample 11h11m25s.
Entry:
10h26m57s
